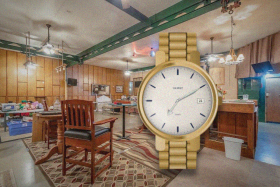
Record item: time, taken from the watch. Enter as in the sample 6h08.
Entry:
7h10
